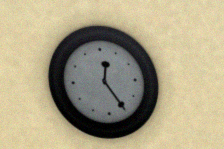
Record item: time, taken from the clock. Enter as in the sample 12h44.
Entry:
12h25
